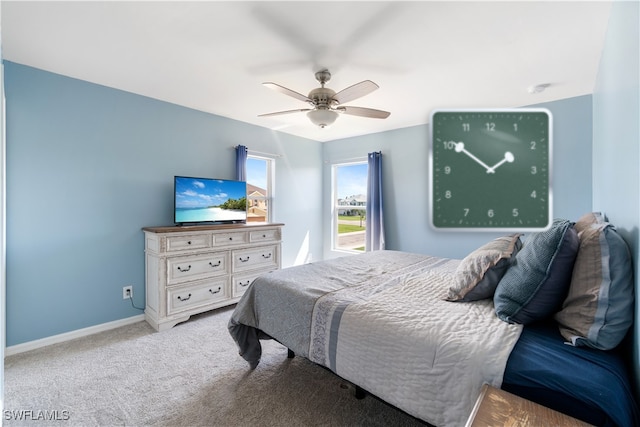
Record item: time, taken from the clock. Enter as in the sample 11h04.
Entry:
1h51
